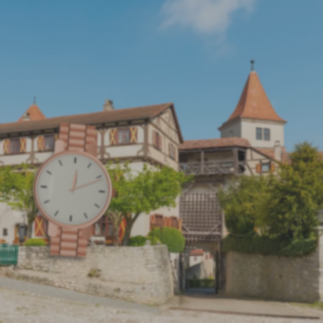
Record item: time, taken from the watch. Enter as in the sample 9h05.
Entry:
12h11
